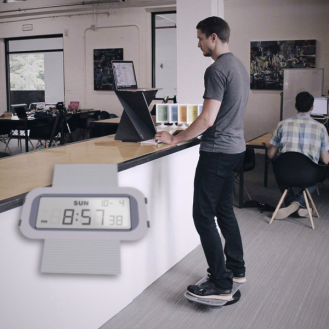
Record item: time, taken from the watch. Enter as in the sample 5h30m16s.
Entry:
8h57m38s
